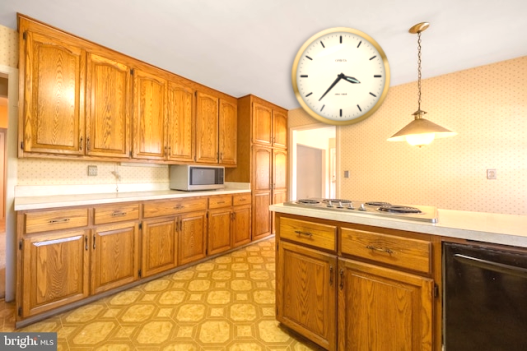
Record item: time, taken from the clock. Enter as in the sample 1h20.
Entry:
3h37
